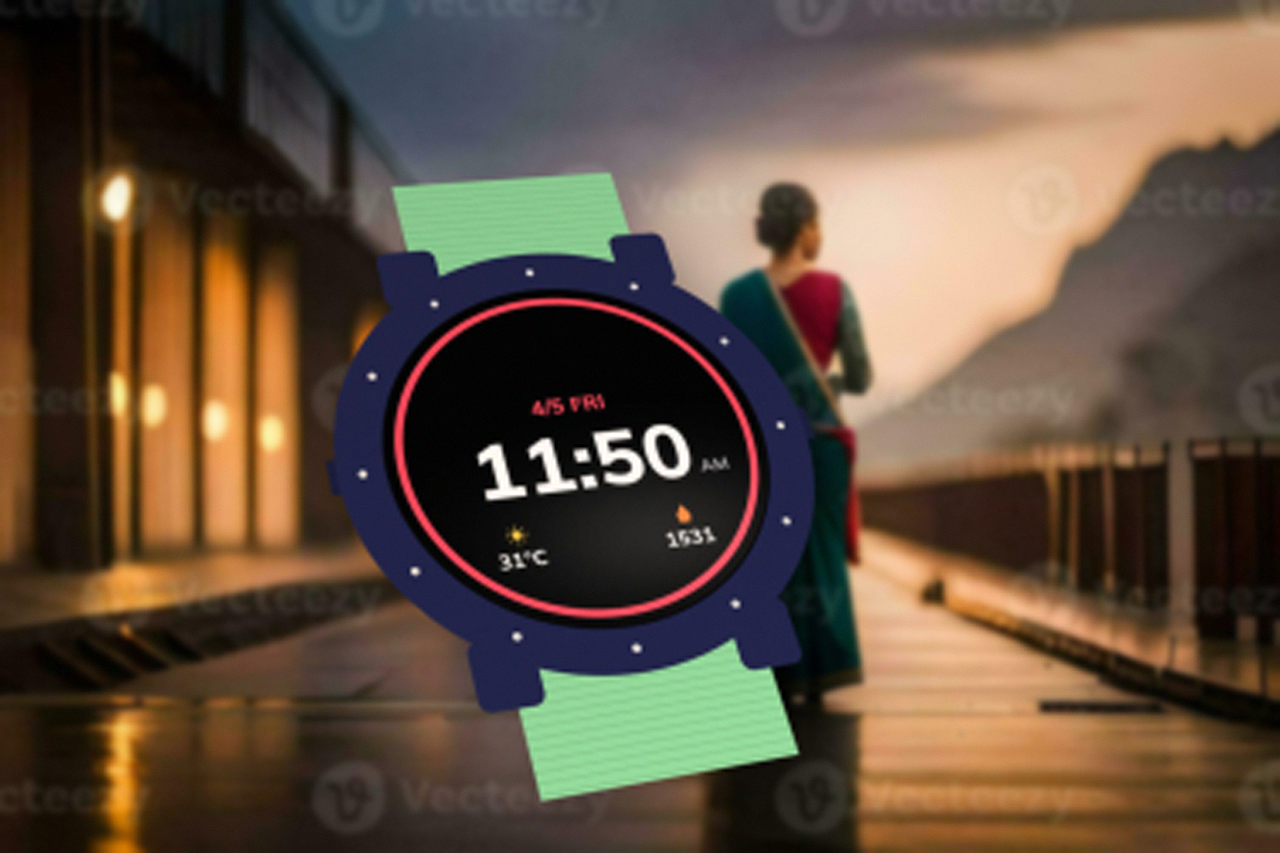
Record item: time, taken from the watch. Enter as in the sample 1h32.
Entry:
11h50
